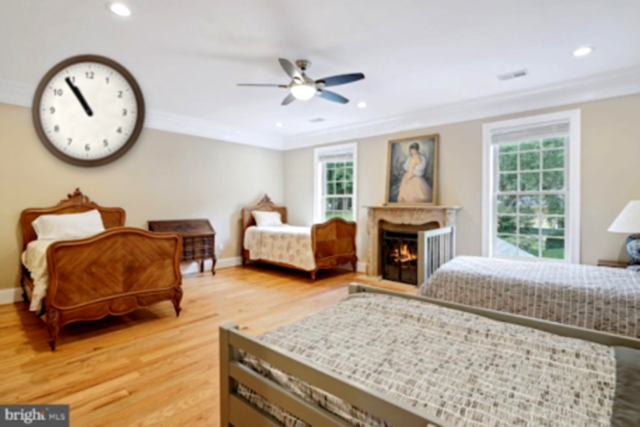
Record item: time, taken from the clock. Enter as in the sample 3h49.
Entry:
10h54
